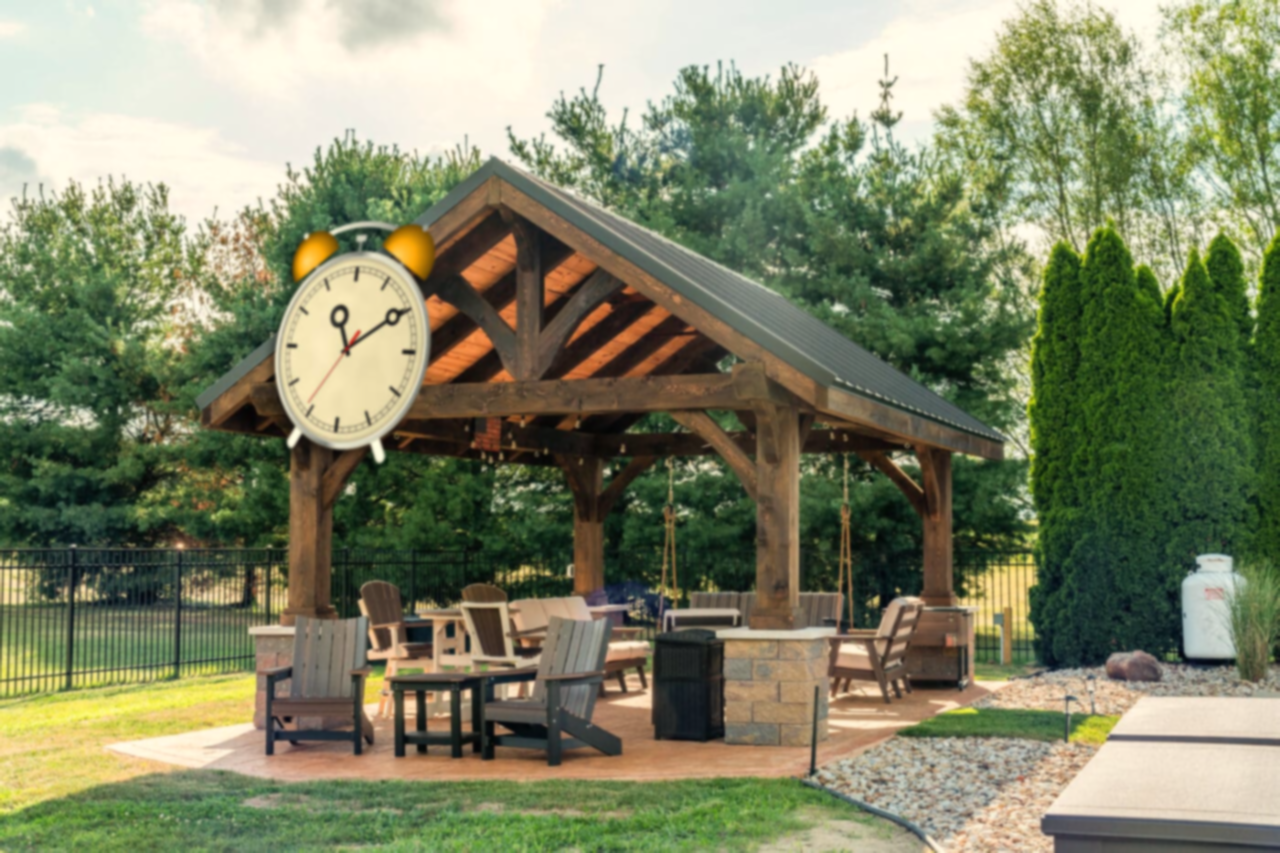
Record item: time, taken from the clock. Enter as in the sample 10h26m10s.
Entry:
11h09m36s
